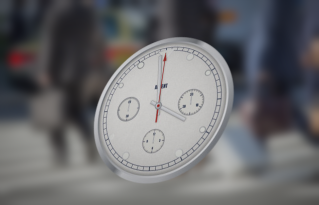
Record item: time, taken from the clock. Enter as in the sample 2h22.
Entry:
3h59
